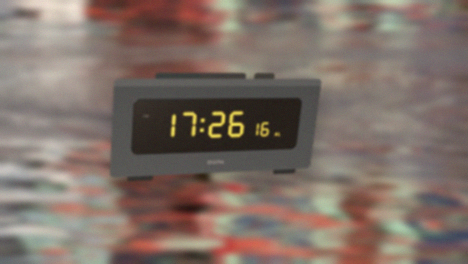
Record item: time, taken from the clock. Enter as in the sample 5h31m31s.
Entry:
17h26m16s
